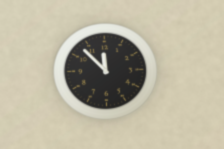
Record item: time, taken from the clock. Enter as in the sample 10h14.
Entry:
11h53
